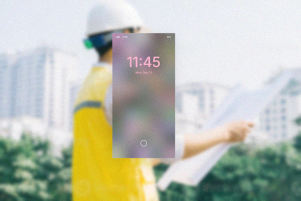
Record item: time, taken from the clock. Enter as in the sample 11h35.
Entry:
11h45
